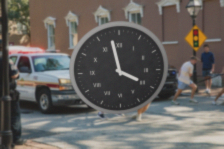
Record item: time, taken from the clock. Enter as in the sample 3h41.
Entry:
3h58
